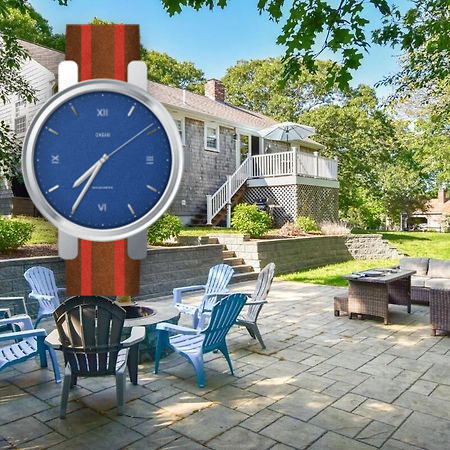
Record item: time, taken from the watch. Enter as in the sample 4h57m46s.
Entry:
7h35m09s
